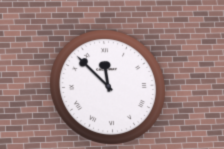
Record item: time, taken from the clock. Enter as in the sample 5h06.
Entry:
11h53
